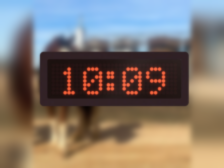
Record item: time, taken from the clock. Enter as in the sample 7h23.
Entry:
10h09
